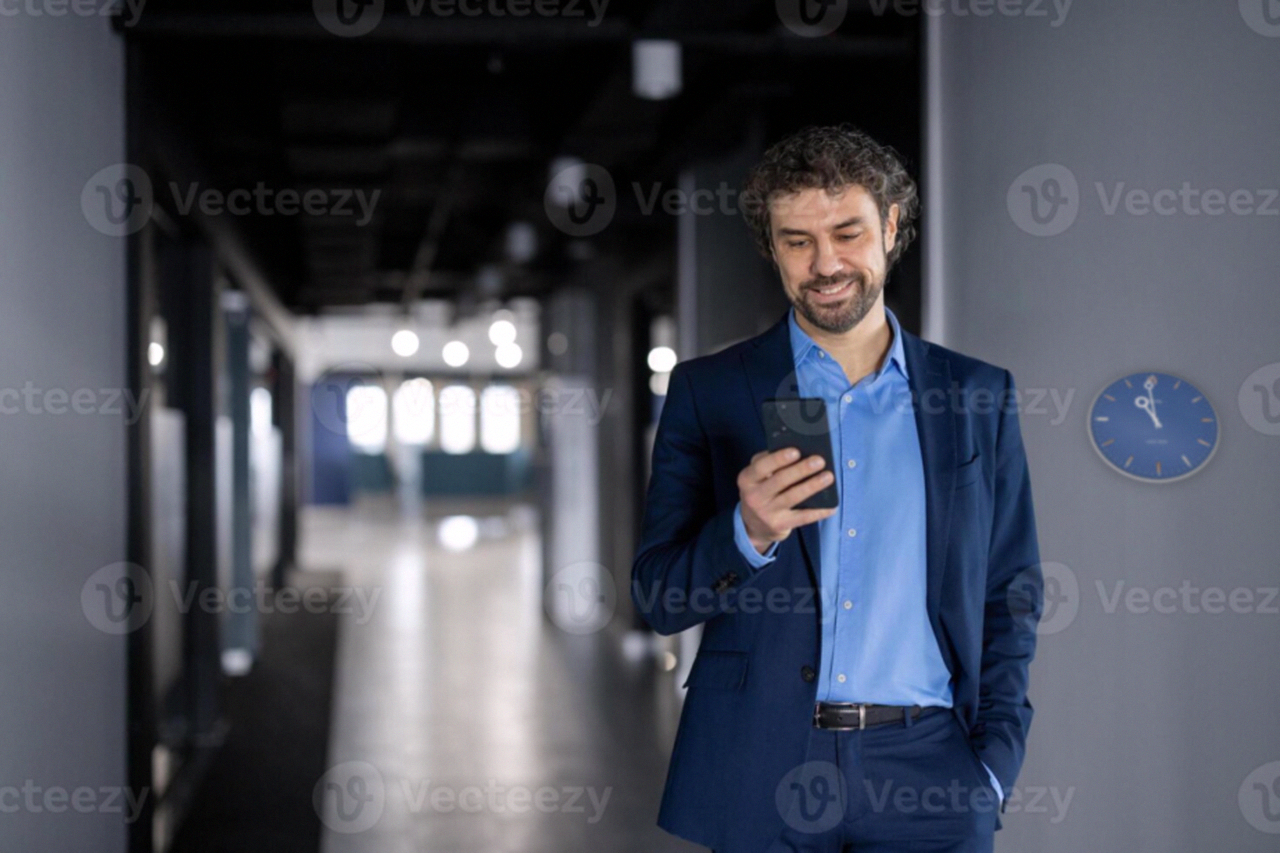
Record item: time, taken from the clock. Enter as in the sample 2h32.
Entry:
10h59
